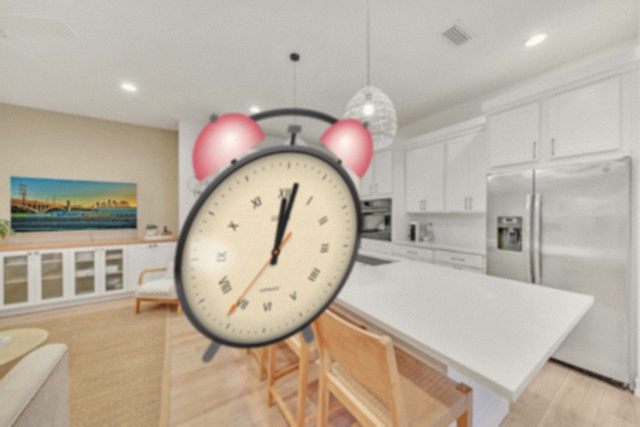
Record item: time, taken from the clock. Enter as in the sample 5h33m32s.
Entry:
12h01m36s
